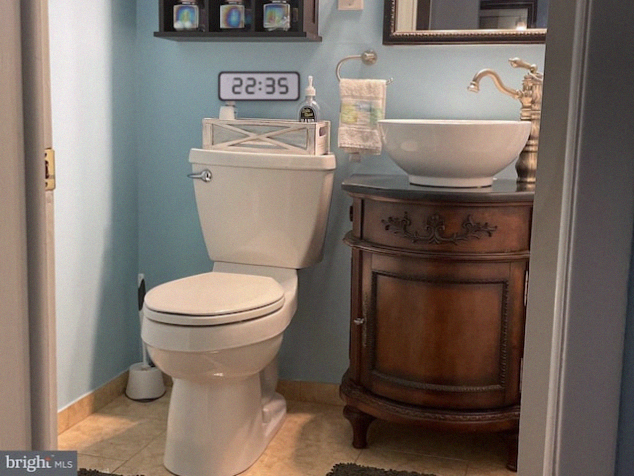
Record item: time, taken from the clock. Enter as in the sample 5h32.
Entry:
22h35
